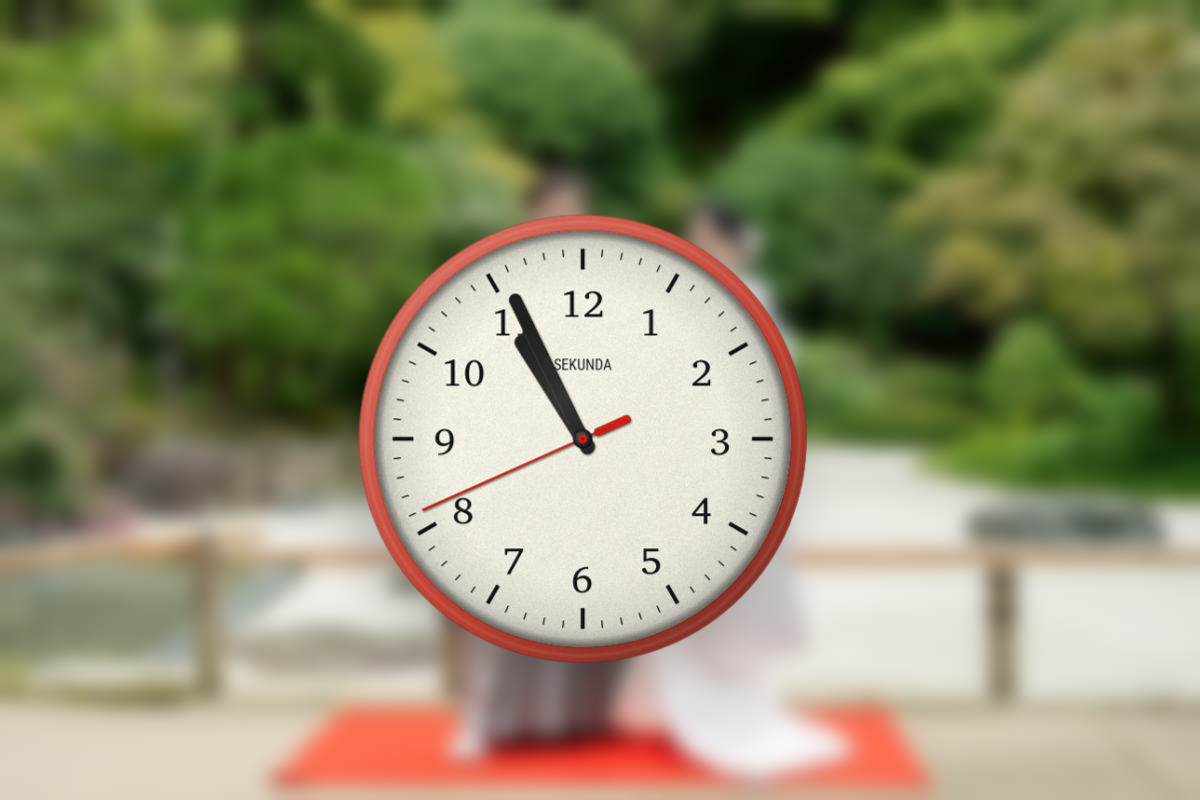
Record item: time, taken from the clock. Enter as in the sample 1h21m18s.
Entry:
10h55m41s
